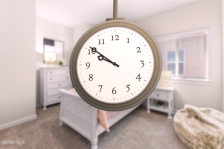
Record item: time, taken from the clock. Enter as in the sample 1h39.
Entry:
9h51
